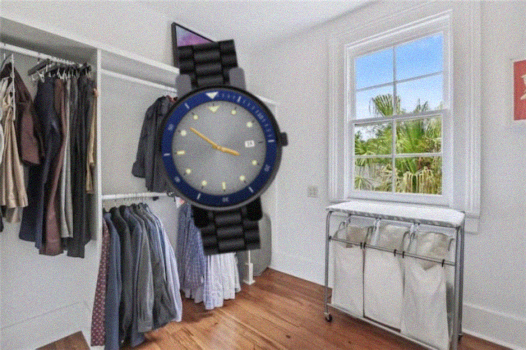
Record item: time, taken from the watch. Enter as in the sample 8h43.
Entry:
3h52
